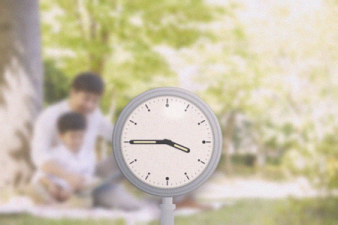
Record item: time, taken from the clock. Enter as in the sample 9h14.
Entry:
3h45
